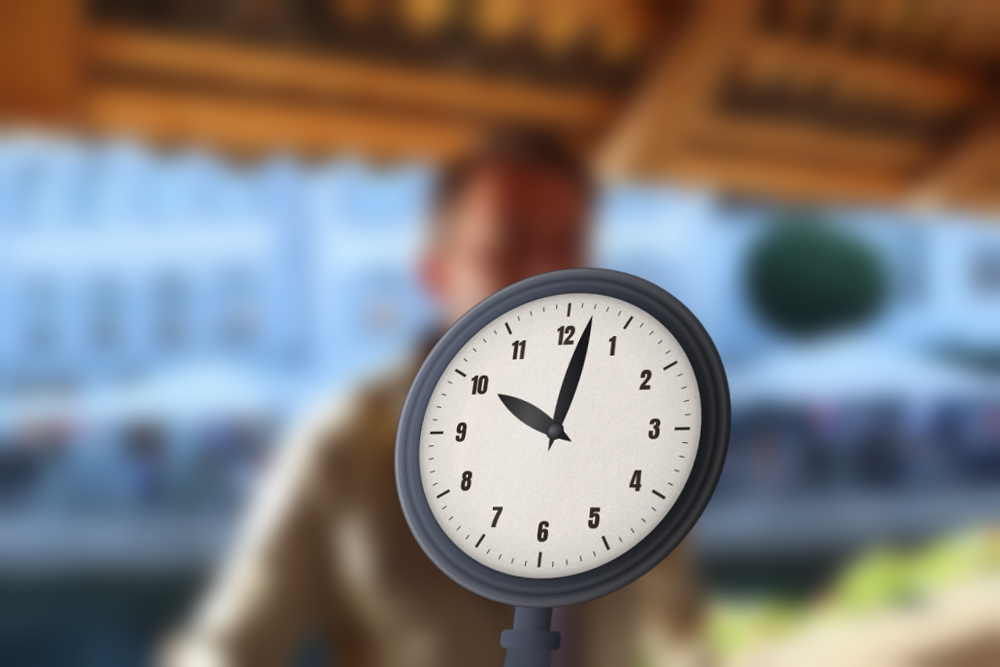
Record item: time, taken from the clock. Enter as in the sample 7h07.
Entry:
10h02
